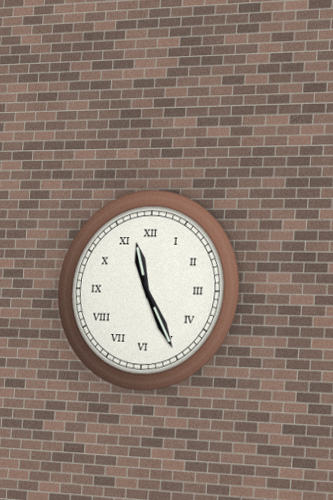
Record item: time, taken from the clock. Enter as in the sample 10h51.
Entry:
11h25
